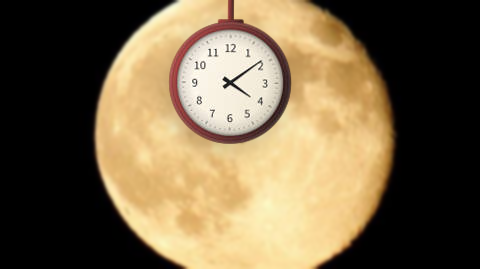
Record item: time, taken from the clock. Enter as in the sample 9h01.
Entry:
4h09
